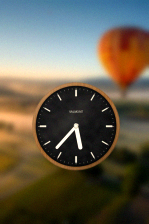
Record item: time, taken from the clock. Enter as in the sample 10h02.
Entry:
5h37
